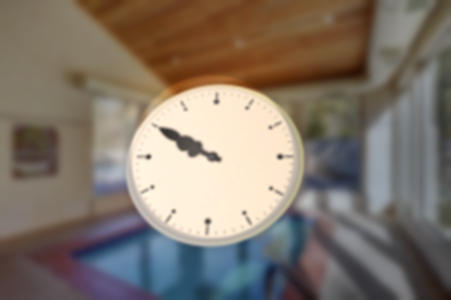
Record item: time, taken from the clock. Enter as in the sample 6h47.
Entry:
9h50
